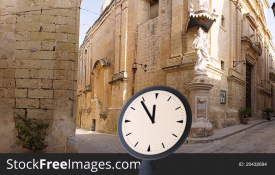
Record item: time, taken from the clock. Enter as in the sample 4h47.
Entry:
11h54
